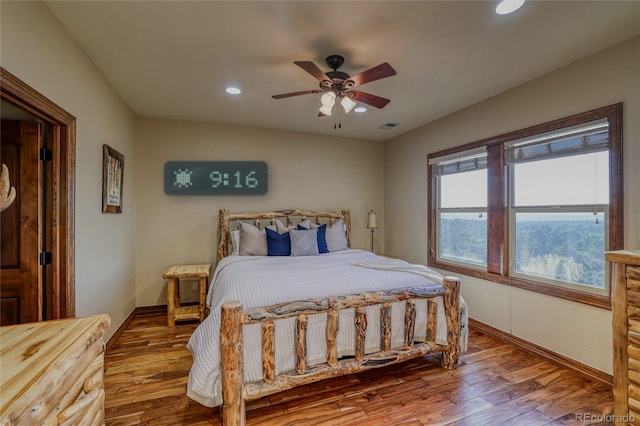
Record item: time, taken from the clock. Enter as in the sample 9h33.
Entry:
9h16
